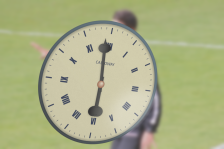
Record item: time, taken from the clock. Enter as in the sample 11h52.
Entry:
5h59
